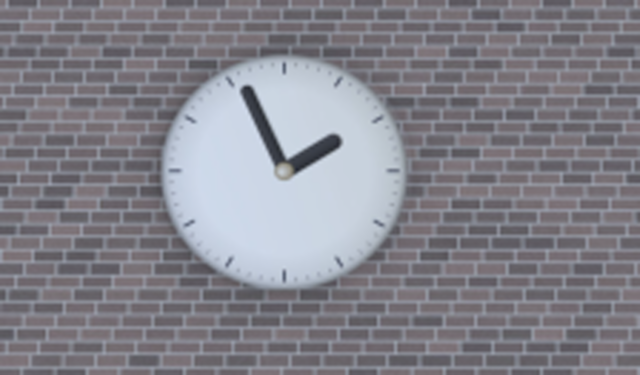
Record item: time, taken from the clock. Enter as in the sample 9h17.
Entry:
1h56
